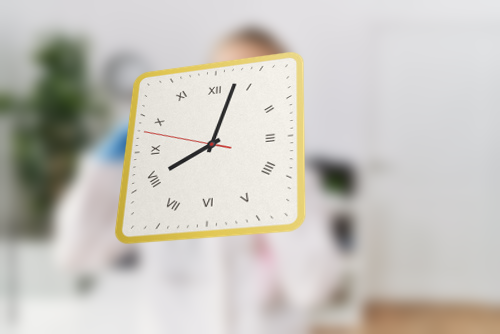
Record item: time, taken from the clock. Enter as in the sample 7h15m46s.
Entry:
8h02m48s
